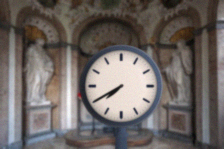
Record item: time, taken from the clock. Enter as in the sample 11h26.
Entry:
7h40
